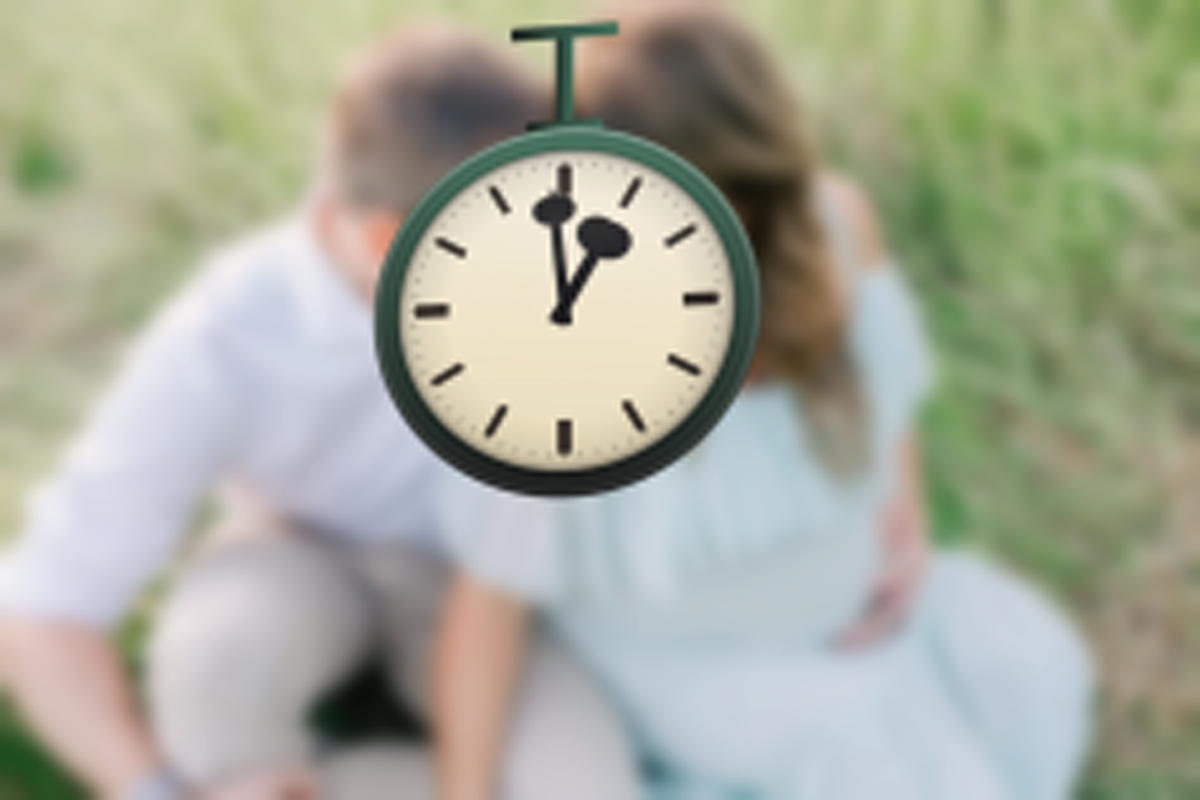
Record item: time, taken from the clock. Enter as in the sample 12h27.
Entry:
12h59
